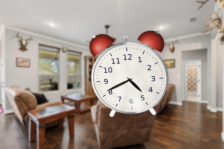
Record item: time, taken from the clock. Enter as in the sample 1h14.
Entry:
4h41
